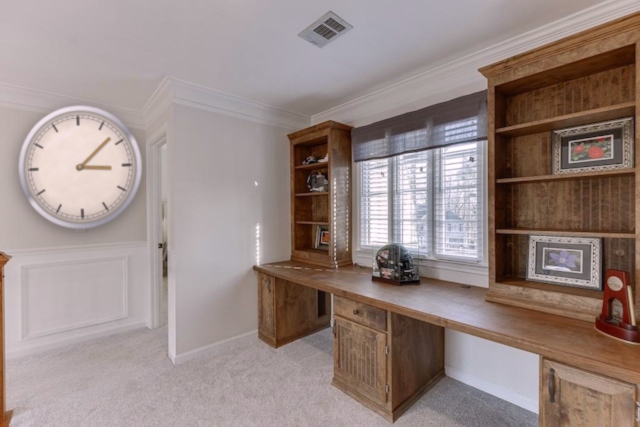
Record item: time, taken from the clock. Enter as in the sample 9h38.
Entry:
3h08
